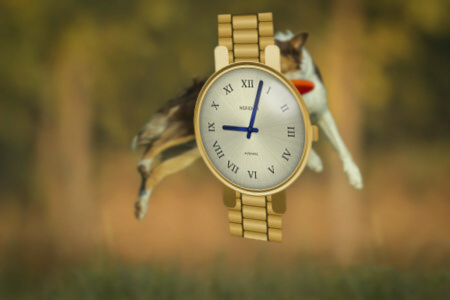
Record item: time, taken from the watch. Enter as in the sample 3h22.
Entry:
9h03
